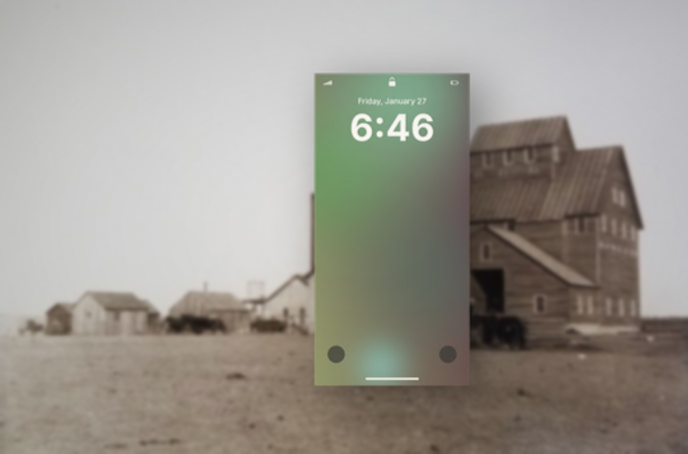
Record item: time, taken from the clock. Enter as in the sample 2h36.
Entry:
6h46
